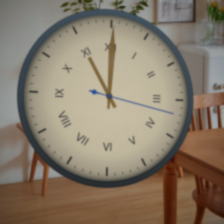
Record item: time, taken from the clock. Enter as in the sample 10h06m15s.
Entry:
11h00m17s
